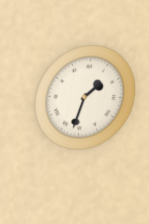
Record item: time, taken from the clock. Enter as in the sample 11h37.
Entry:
1h32
